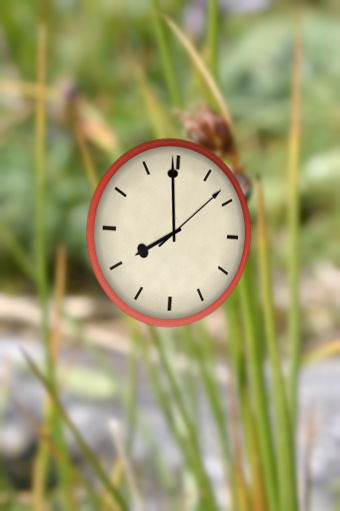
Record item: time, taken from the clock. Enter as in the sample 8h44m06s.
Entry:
7h59m08s
